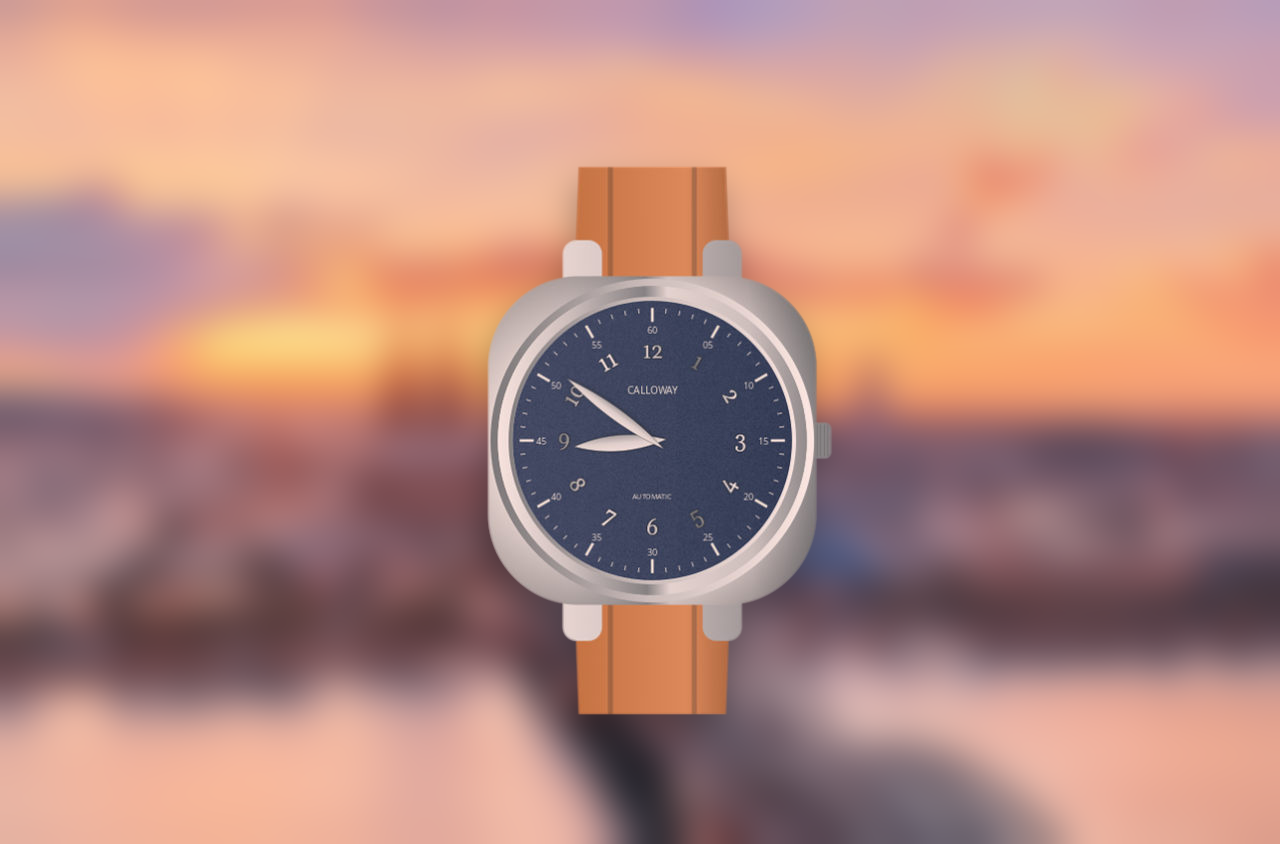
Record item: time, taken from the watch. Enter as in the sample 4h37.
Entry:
8h51
